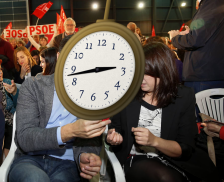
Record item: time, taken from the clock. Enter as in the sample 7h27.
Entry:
2h43
